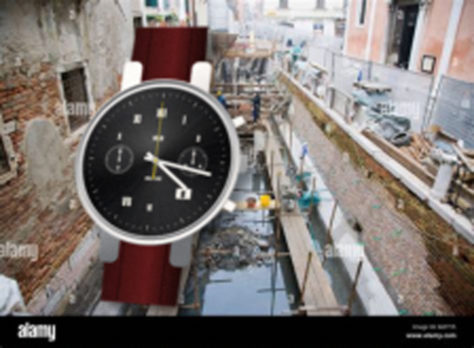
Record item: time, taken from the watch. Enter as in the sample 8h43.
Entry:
4h17
